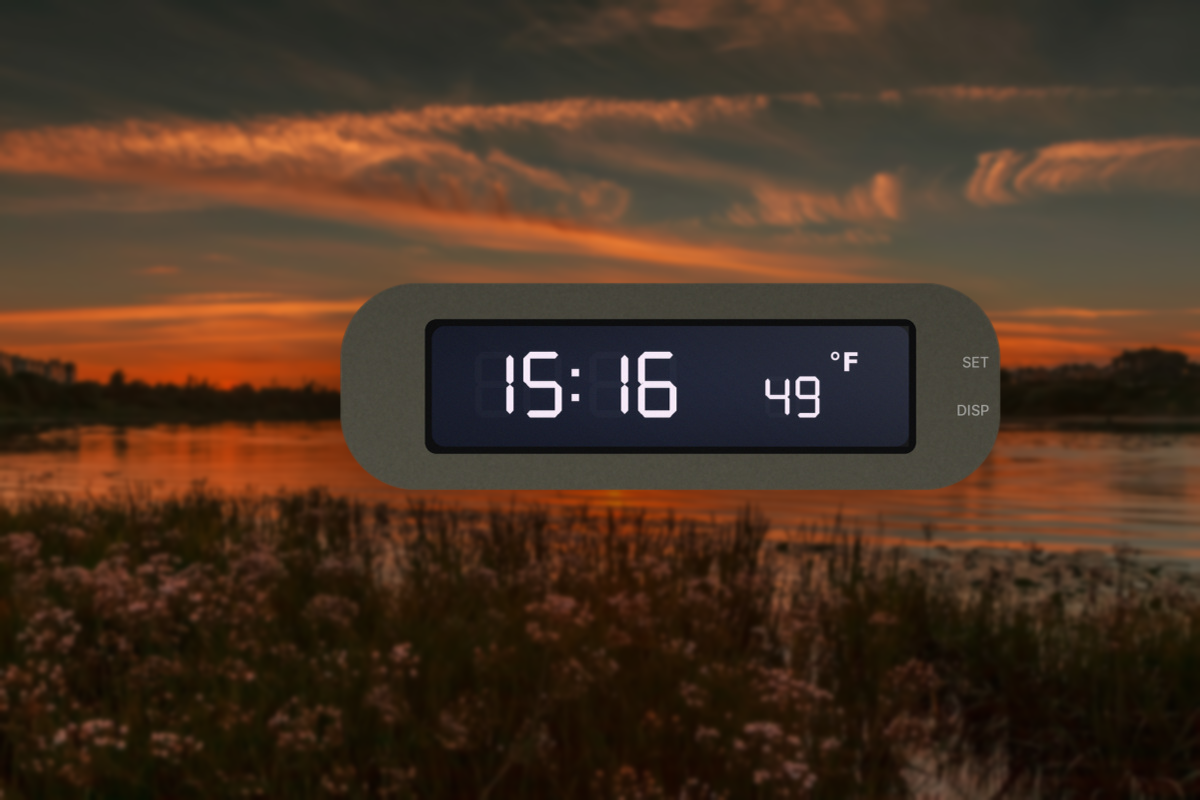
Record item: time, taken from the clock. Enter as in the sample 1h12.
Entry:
15h16
